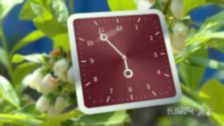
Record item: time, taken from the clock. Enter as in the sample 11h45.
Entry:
5h54
